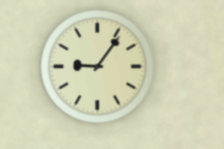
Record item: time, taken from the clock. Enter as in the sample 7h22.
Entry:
9h06
